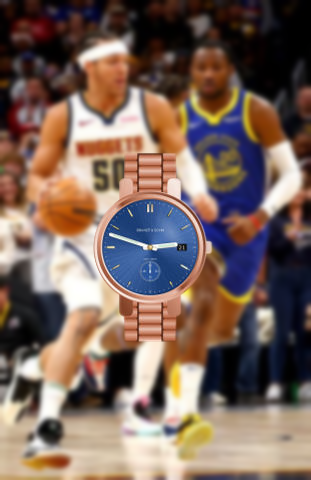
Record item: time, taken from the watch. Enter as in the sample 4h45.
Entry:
2h48
